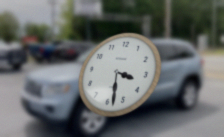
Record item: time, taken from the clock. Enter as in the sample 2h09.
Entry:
3h28
